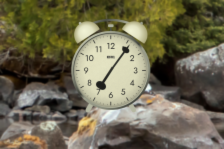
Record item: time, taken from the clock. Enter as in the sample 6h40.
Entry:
7h06
